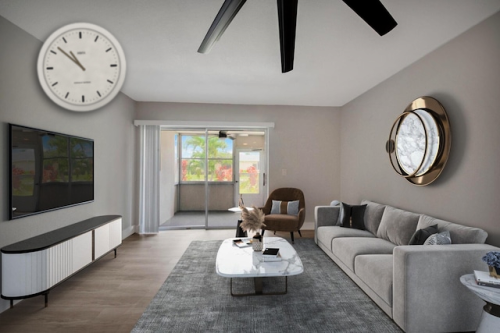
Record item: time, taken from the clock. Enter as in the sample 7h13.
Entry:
10h52
